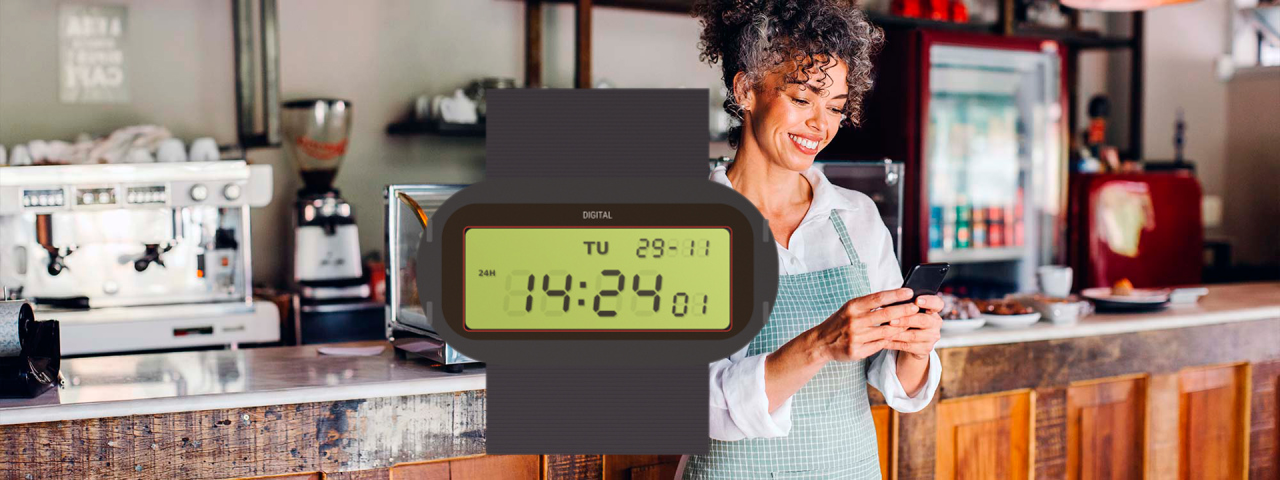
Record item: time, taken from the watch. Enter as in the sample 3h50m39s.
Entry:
14h24m01s
